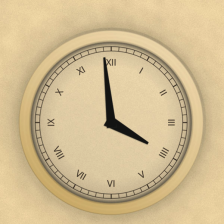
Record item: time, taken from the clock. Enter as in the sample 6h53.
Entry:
3h59
